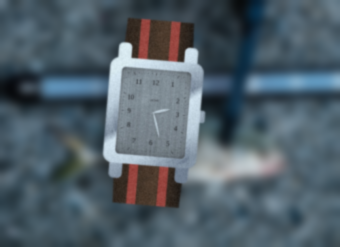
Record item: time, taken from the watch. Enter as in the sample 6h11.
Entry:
2h27
